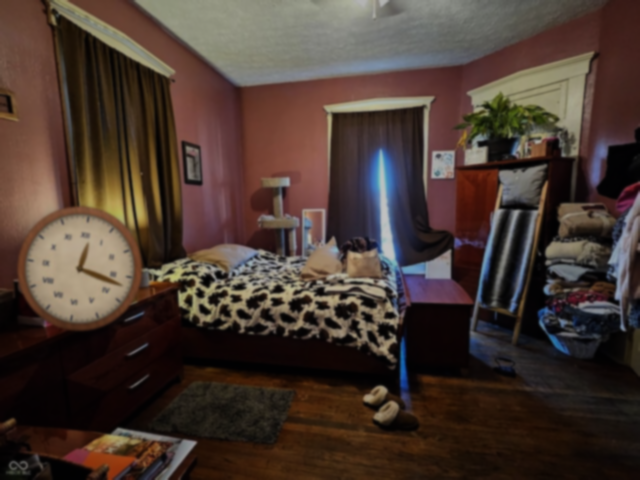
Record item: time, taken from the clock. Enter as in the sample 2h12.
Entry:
12h17
